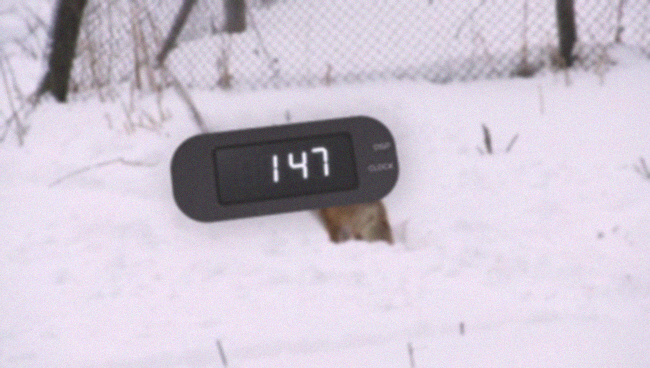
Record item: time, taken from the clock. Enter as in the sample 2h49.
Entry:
1h47
